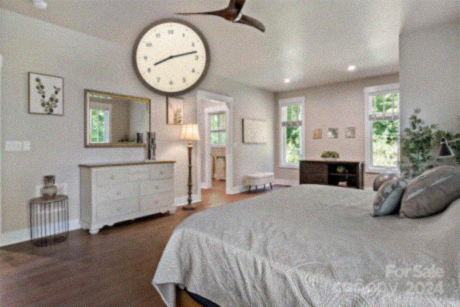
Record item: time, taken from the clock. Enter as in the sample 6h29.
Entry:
8h13
